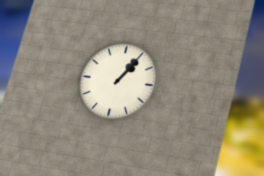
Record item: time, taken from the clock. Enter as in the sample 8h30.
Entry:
1h05
